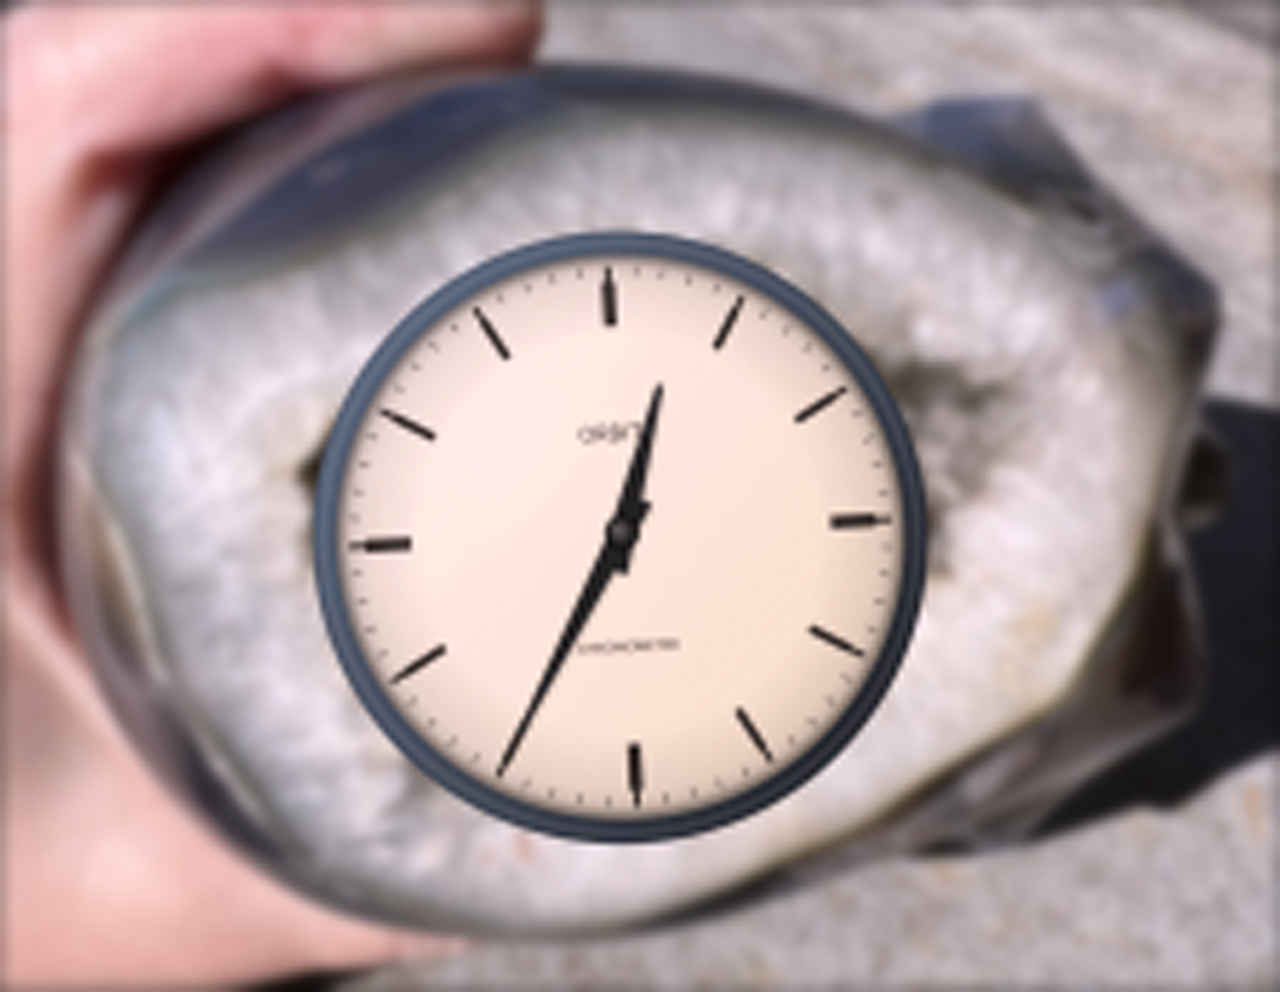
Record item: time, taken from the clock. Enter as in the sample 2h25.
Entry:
12h35
